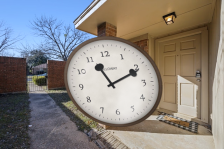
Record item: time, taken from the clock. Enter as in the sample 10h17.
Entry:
11h11
